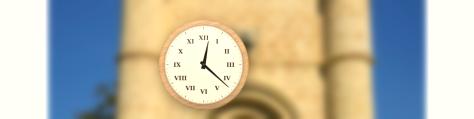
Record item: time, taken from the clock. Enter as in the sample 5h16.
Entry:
12h22
